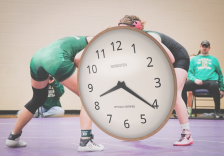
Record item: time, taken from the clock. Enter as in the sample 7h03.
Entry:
8h21
